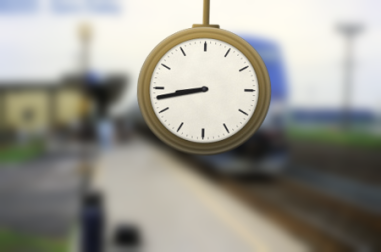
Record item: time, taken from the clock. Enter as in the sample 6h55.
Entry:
8h43
